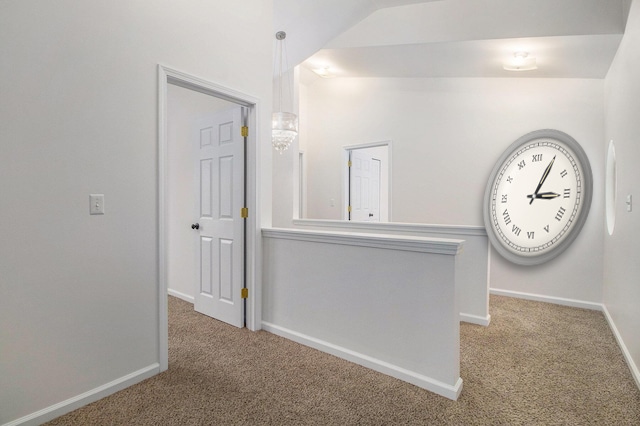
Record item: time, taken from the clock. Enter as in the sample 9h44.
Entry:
3h05
